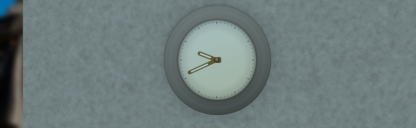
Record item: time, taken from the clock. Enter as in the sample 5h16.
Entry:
9h41
